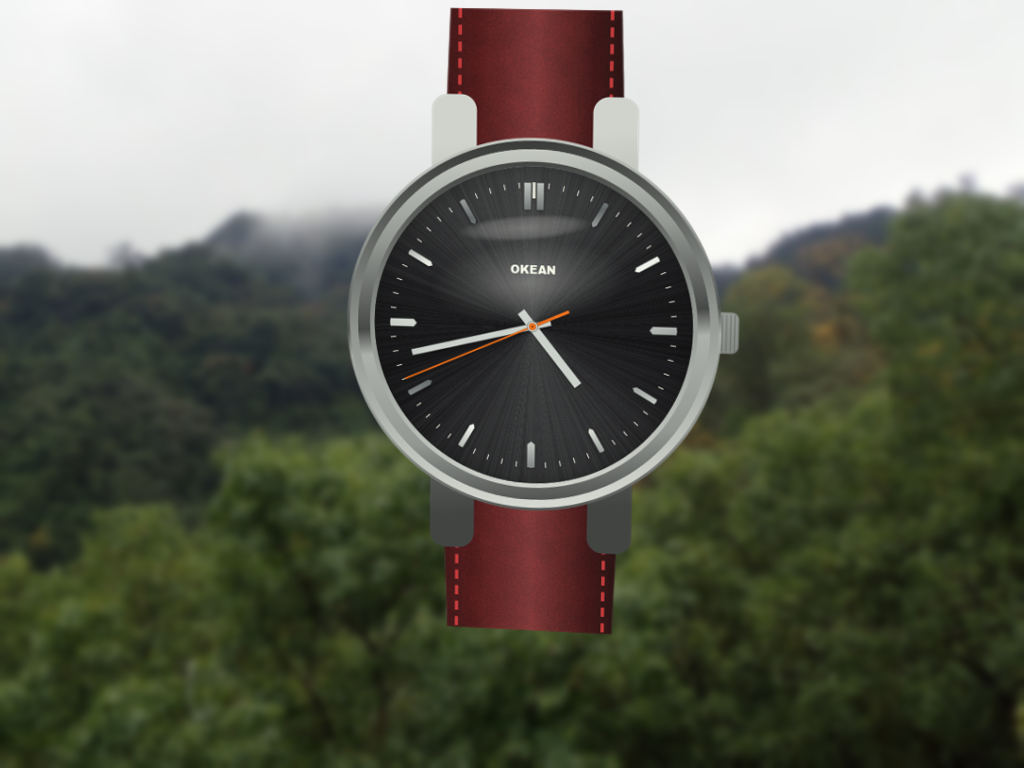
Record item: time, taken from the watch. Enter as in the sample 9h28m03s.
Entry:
4h42m41s
